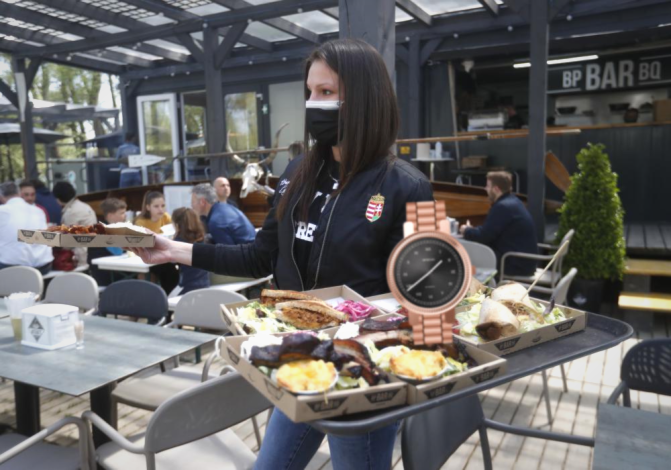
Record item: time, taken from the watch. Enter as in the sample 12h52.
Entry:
1h39
